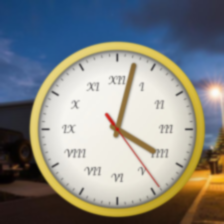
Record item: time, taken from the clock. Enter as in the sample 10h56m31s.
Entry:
4h02m24s
